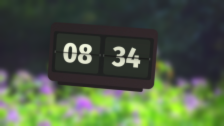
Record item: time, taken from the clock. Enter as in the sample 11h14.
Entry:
8h34
